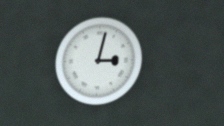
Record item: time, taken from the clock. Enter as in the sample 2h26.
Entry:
3h02
